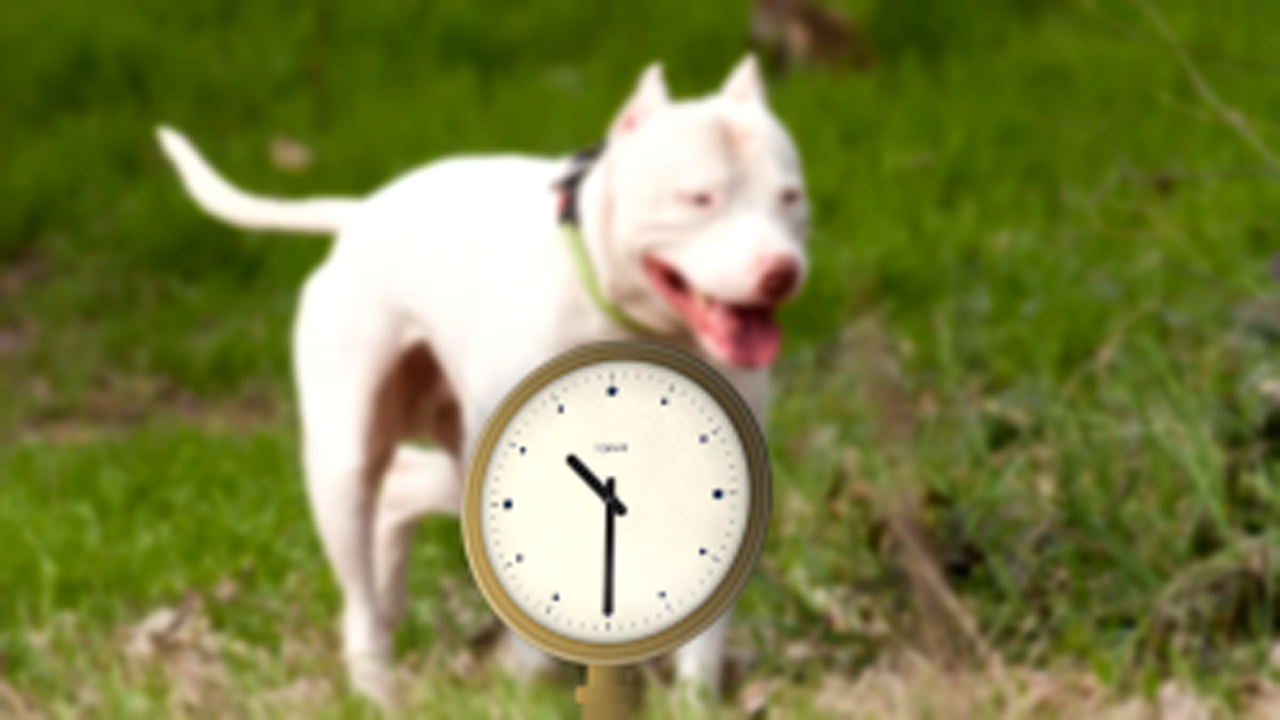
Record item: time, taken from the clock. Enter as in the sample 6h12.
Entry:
10h30
